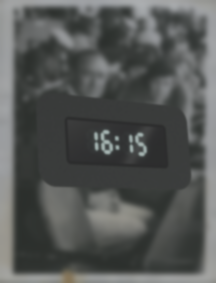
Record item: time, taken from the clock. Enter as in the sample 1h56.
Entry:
16h15
